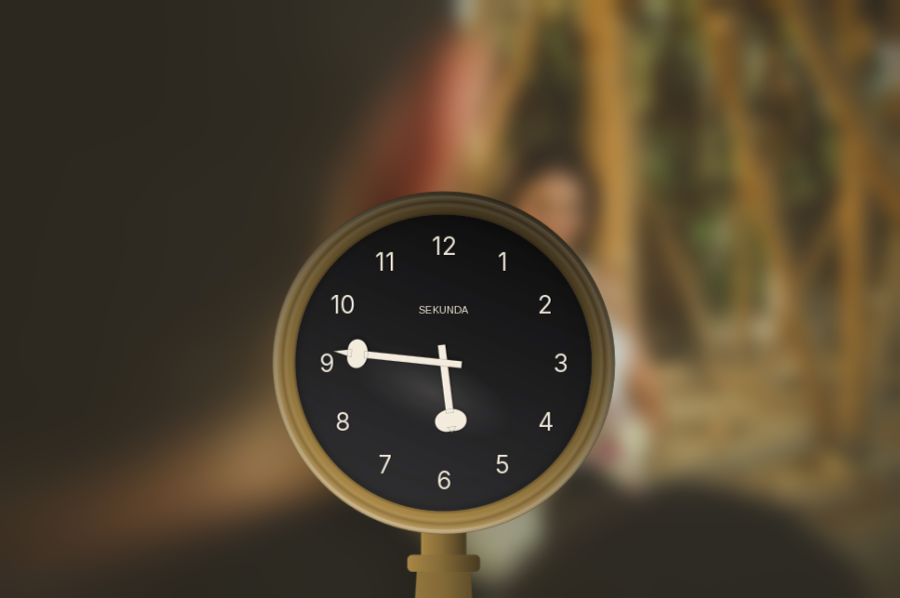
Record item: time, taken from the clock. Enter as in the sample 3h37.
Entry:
5h46
